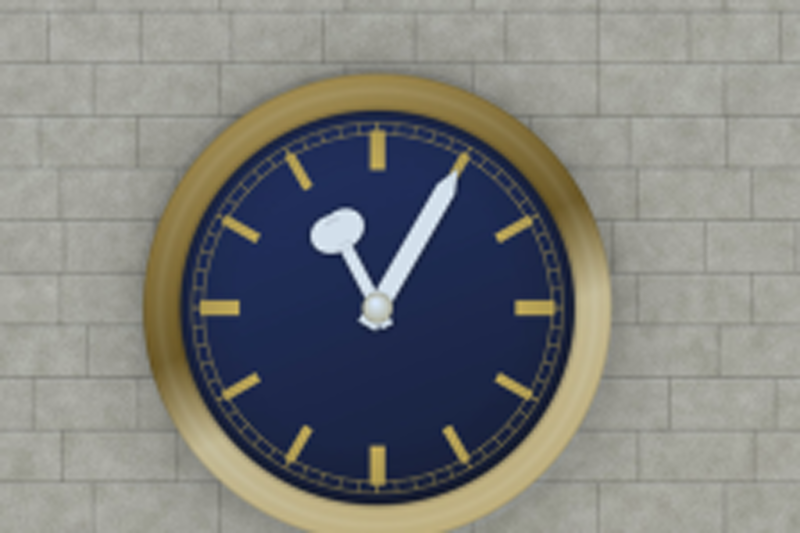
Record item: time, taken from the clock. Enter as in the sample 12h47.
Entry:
11h05
